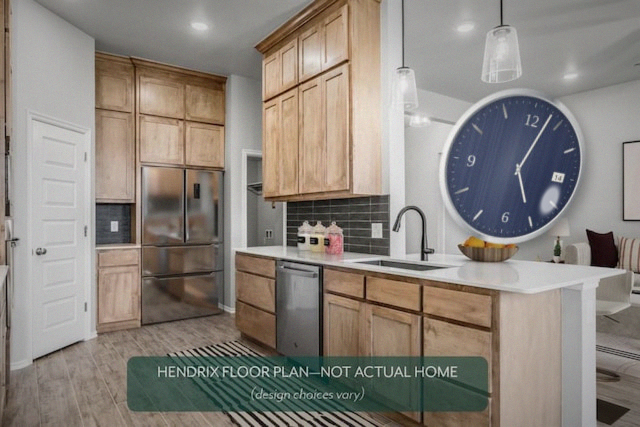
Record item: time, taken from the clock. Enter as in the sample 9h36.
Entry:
5h03
